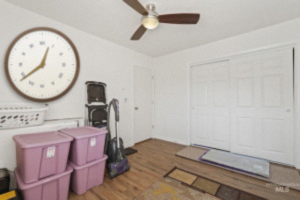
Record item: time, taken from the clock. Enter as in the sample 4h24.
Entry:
12h39
